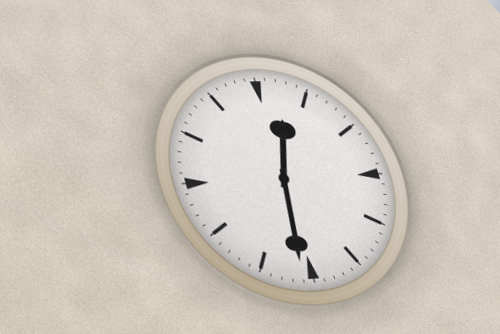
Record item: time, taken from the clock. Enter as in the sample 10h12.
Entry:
12h31
